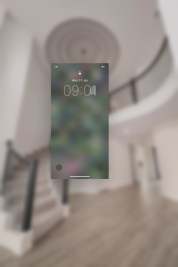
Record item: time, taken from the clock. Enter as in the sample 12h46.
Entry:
9h01
